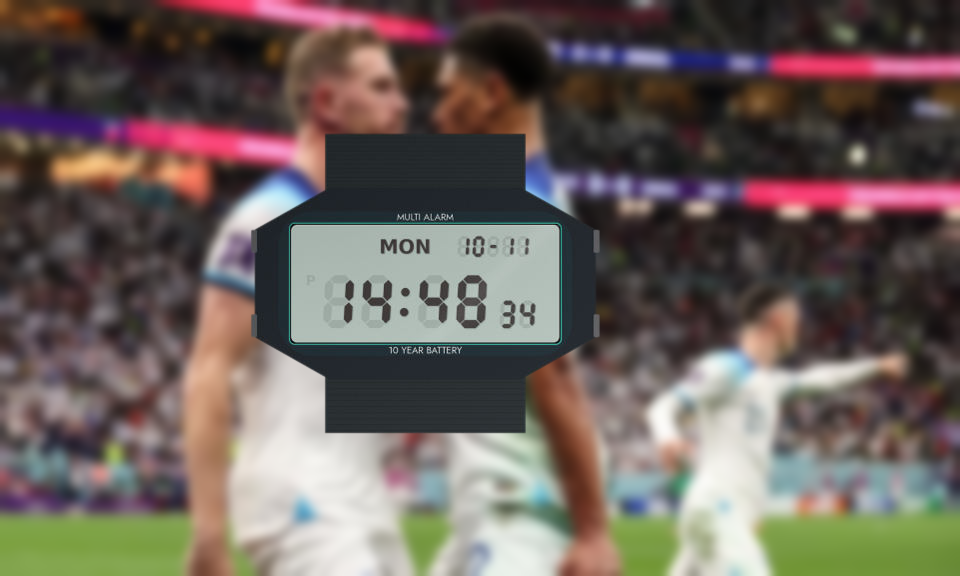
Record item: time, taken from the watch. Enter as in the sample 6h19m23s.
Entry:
14h48m34s
